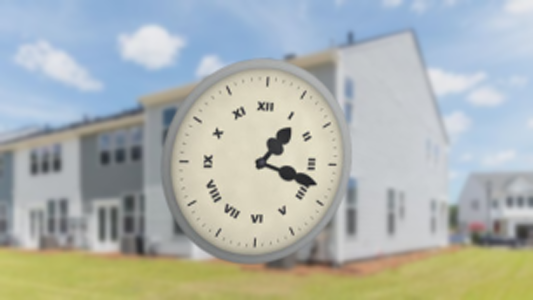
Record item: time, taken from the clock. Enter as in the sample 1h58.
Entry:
1h18
